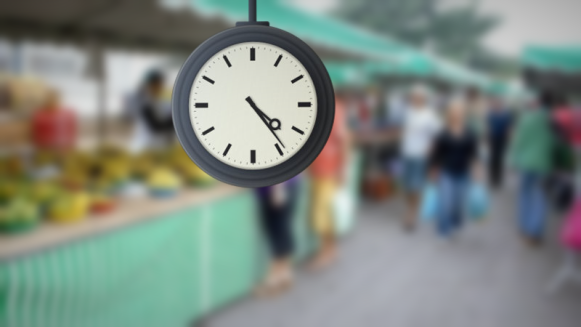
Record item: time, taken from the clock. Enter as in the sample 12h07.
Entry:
4h24
